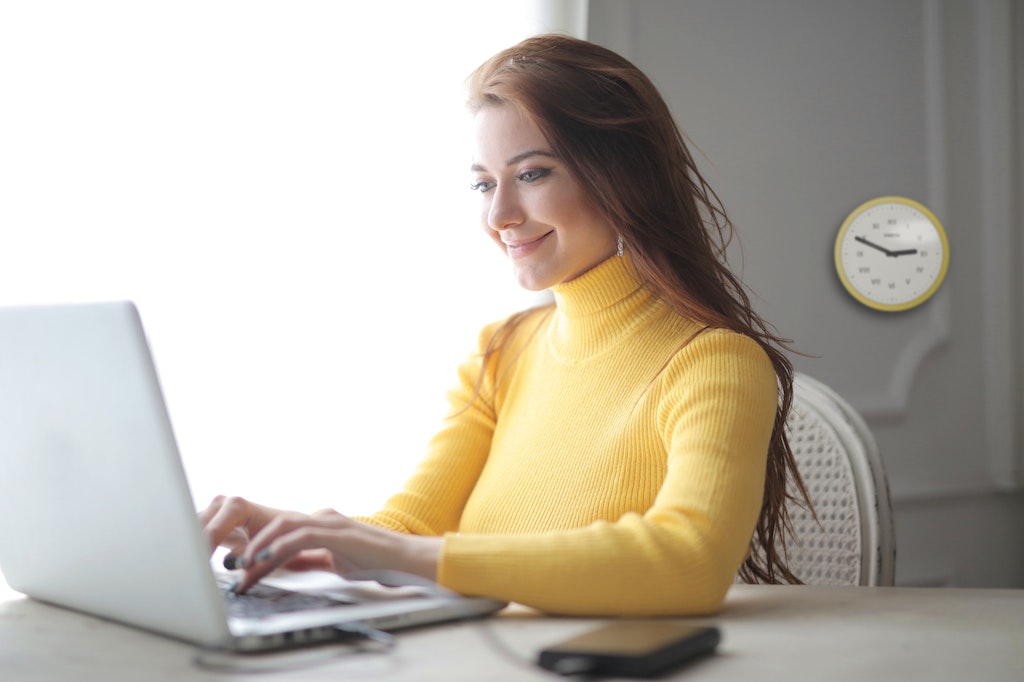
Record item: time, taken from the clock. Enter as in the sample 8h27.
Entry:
2h49
